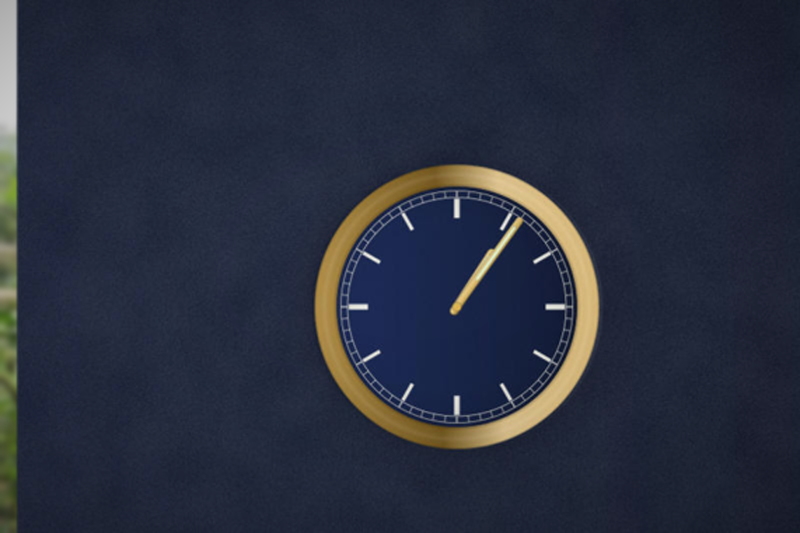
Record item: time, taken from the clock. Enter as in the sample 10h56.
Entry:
1h06
